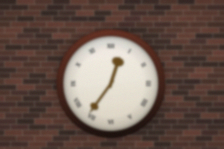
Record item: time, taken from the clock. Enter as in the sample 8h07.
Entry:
12h36
